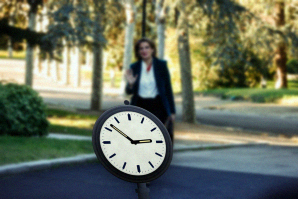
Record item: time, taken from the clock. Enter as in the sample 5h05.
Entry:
2h52
